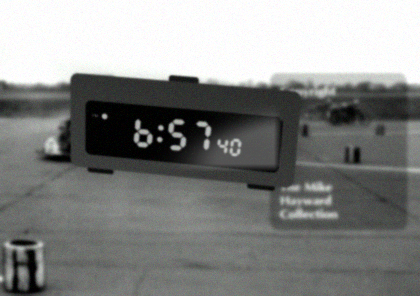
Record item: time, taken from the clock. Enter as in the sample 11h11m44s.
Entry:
6h57m40s
